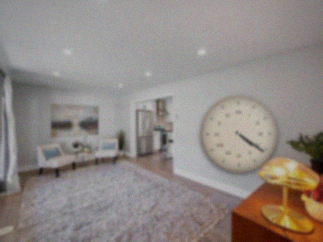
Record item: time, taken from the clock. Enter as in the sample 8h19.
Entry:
4h21
